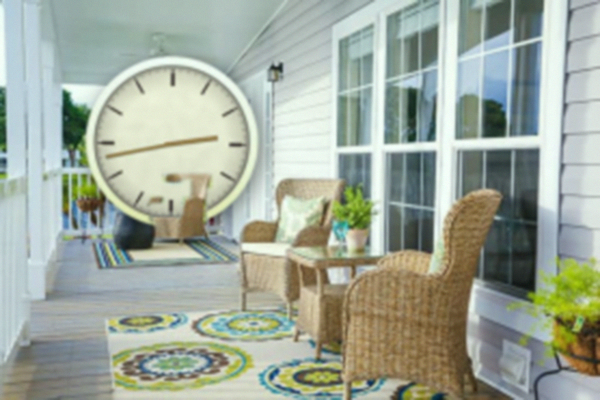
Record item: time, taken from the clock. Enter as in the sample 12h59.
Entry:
2h43
